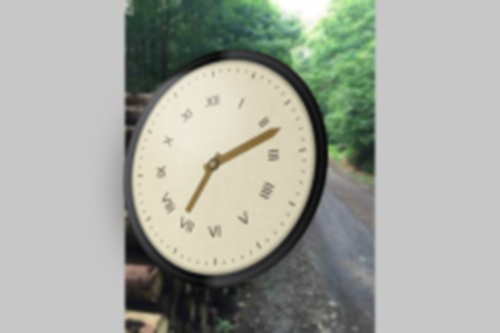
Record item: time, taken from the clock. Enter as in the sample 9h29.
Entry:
7h12
